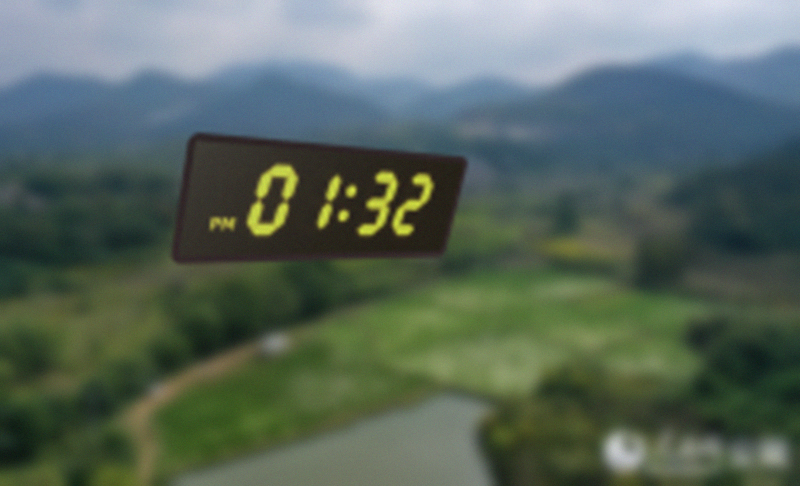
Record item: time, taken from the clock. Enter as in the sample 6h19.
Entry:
1h32
